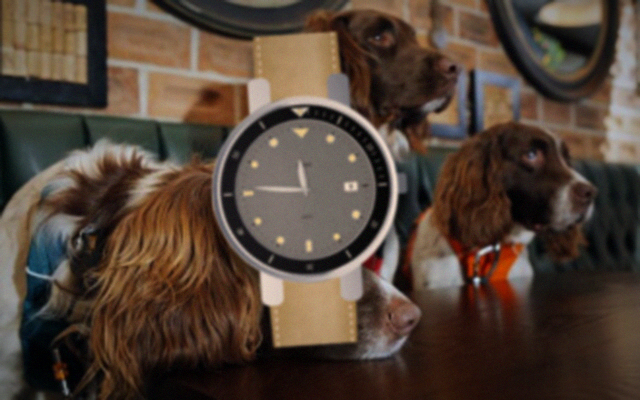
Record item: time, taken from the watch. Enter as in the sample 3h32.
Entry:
11h46
